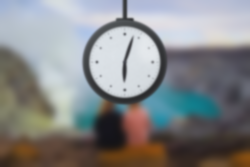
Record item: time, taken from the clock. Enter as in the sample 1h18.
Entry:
6h03
